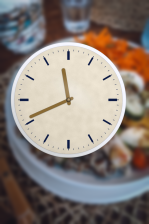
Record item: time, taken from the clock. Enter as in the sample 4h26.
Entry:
11h41
